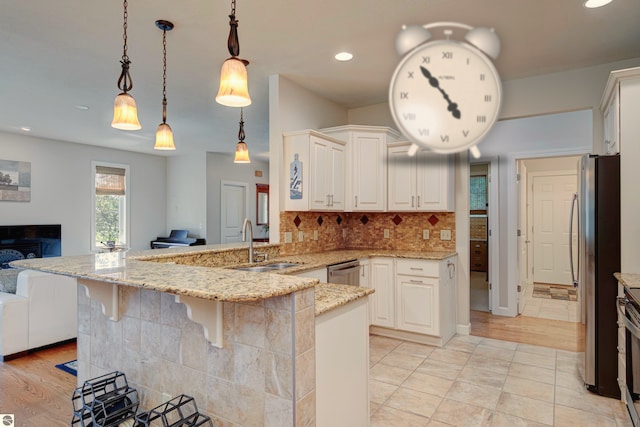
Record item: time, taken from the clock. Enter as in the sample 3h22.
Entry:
4h53
